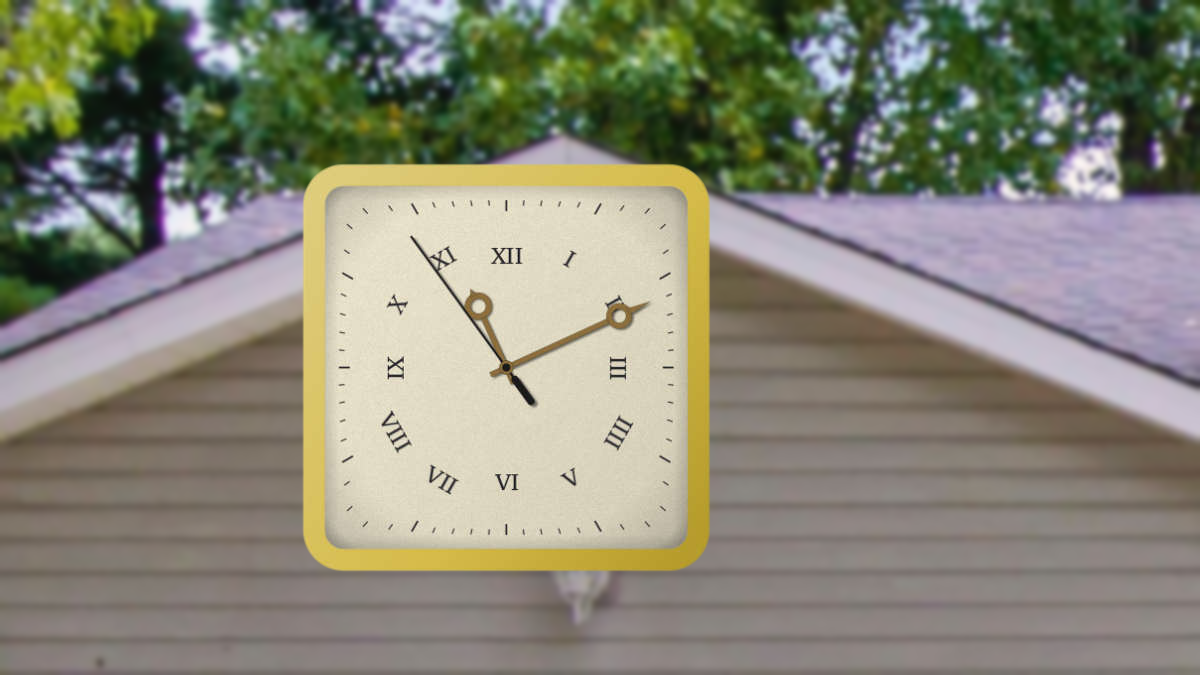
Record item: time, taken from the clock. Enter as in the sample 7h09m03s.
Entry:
11h10m54s
